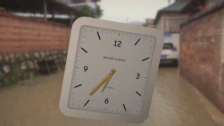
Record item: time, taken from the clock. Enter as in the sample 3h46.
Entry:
6h36
